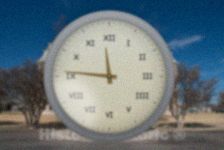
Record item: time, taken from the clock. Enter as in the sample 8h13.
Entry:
11h46
